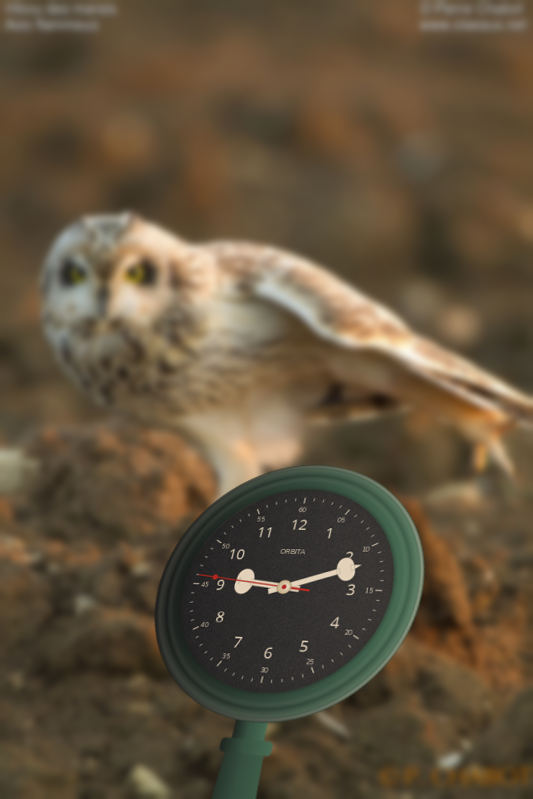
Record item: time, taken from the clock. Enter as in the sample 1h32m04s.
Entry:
9h11m46s
